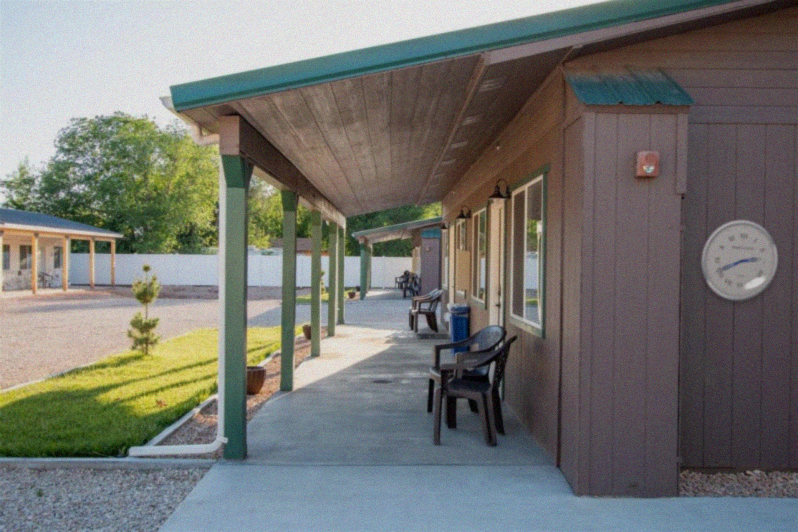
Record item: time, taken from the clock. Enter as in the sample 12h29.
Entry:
2h41
